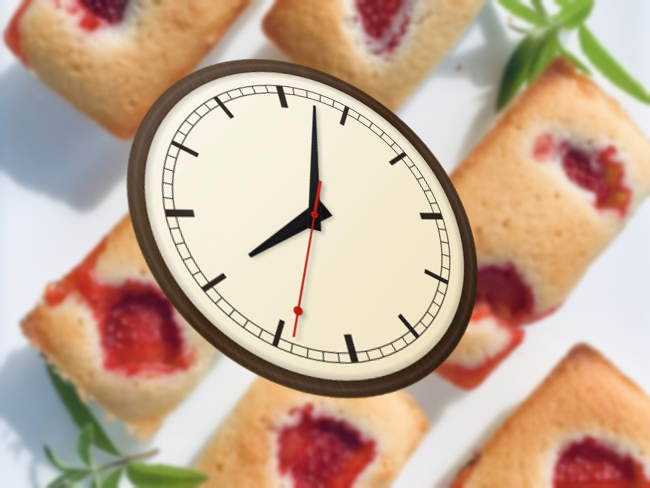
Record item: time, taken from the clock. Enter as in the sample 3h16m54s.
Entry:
8h02m34s
